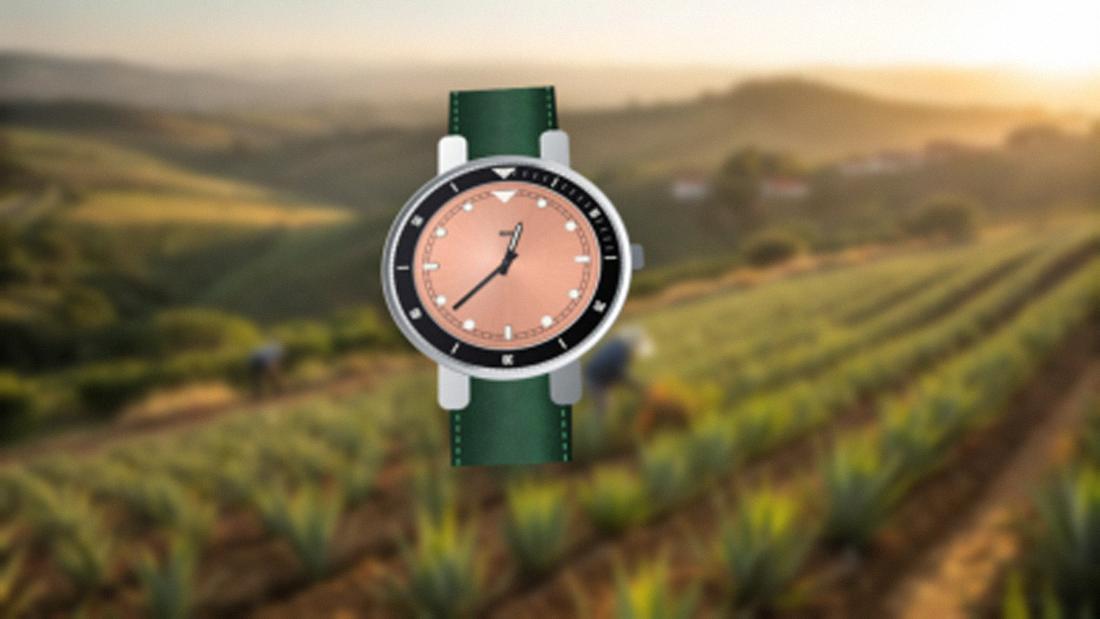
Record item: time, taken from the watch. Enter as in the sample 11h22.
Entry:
12h38
